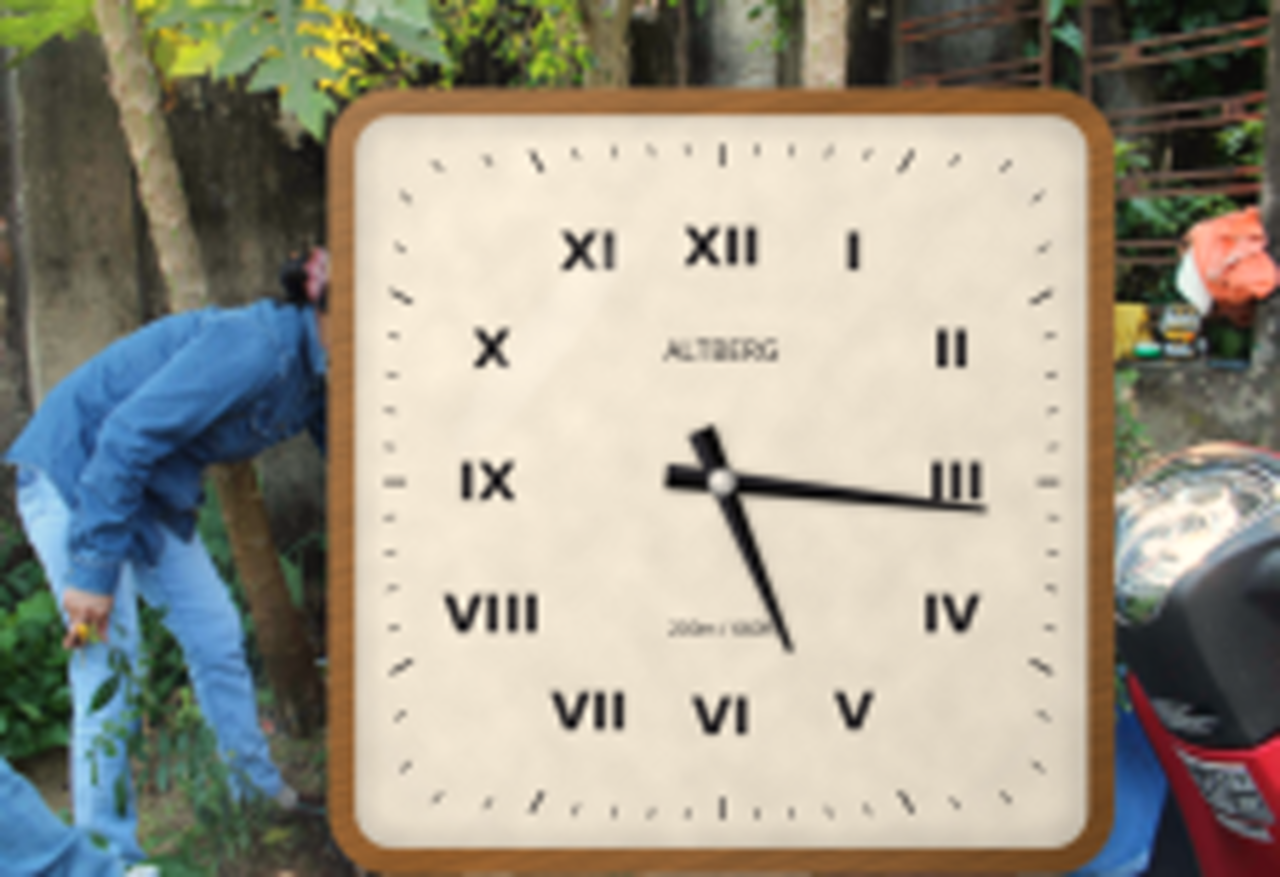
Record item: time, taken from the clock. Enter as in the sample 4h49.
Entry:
5h16
